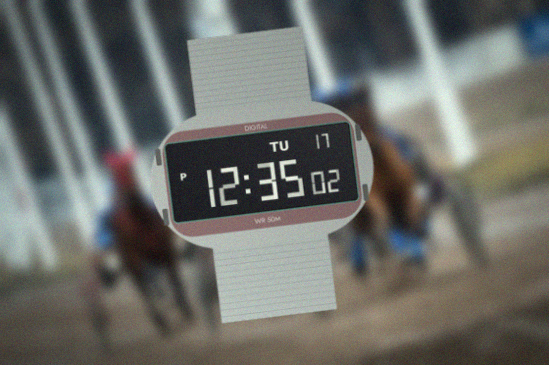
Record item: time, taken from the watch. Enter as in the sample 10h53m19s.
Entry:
12h35m02s
